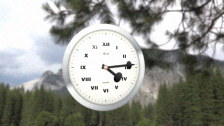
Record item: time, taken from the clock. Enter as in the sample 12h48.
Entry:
4h14
